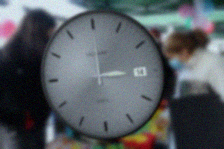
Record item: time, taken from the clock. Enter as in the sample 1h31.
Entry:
3h00
